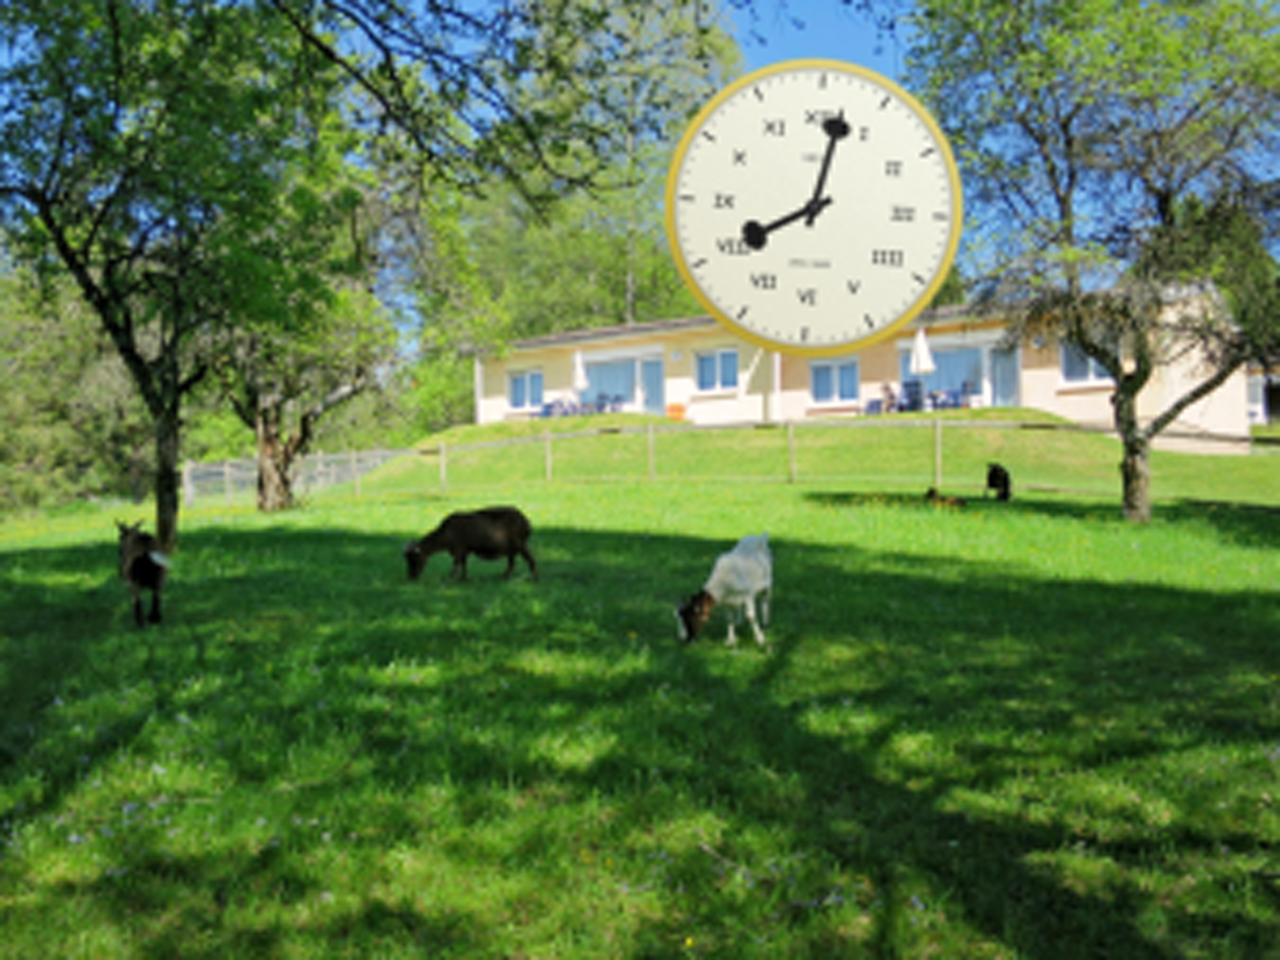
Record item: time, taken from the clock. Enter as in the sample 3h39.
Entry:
8h02
